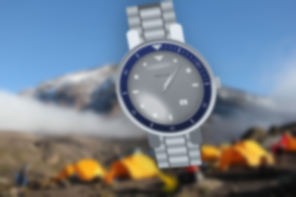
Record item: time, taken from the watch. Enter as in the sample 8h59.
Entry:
1h07
